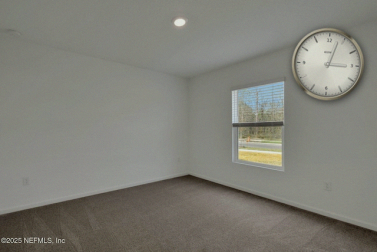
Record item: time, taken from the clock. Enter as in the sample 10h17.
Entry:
3h03
